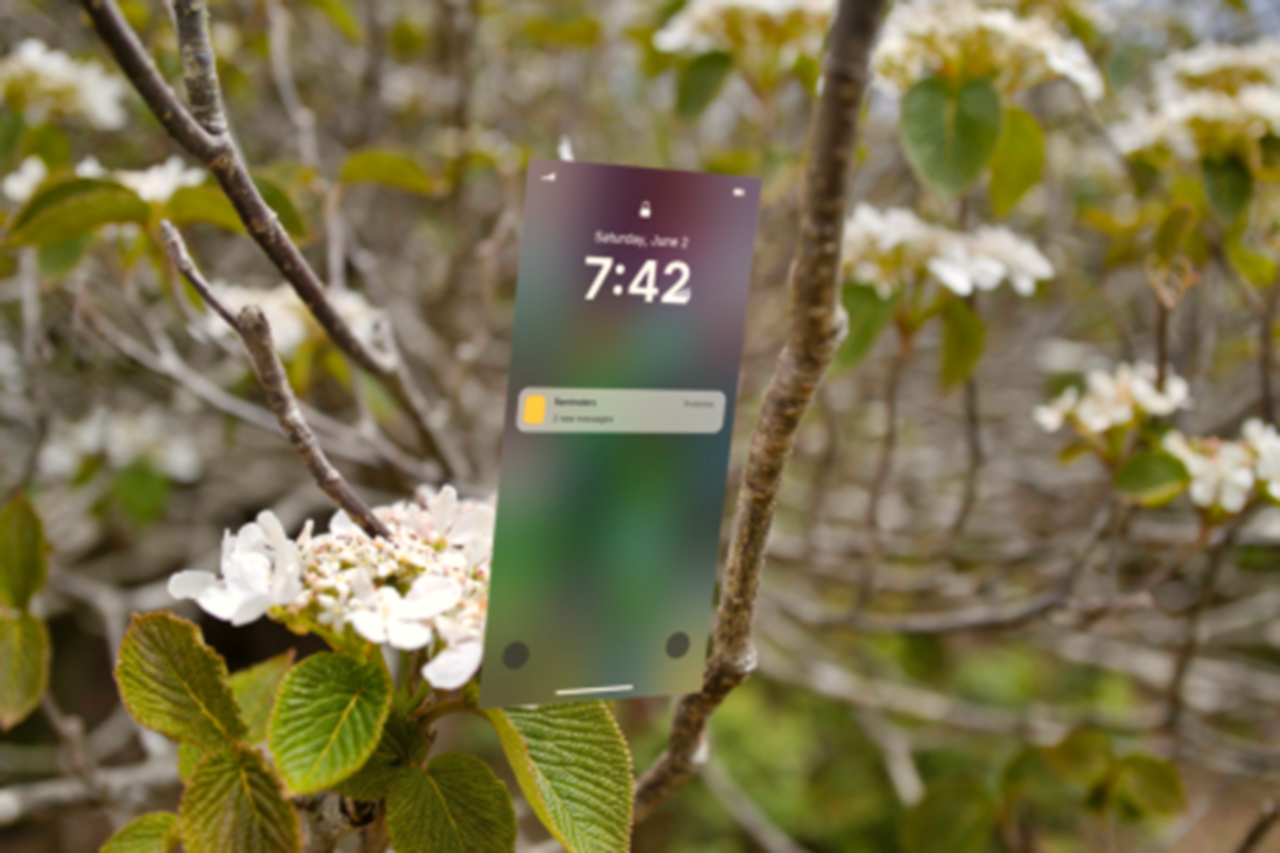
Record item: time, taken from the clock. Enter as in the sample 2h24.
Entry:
7h42
